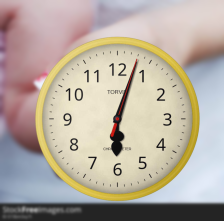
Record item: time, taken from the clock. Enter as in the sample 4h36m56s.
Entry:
6h03m03s
